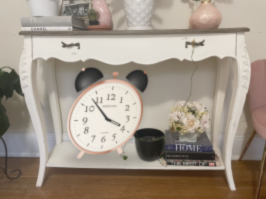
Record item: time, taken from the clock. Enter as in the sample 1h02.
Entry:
3h53
